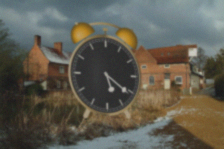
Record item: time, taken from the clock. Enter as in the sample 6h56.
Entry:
5h21
